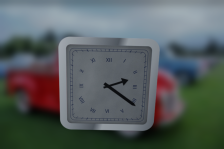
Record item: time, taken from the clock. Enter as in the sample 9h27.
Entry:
2h21
